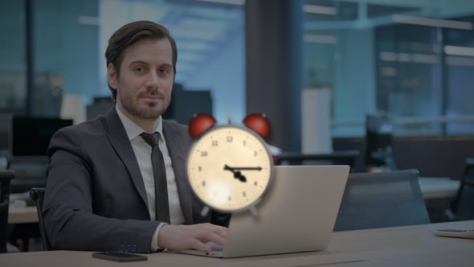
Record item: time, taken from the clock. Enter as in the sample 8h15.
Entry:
4h15
